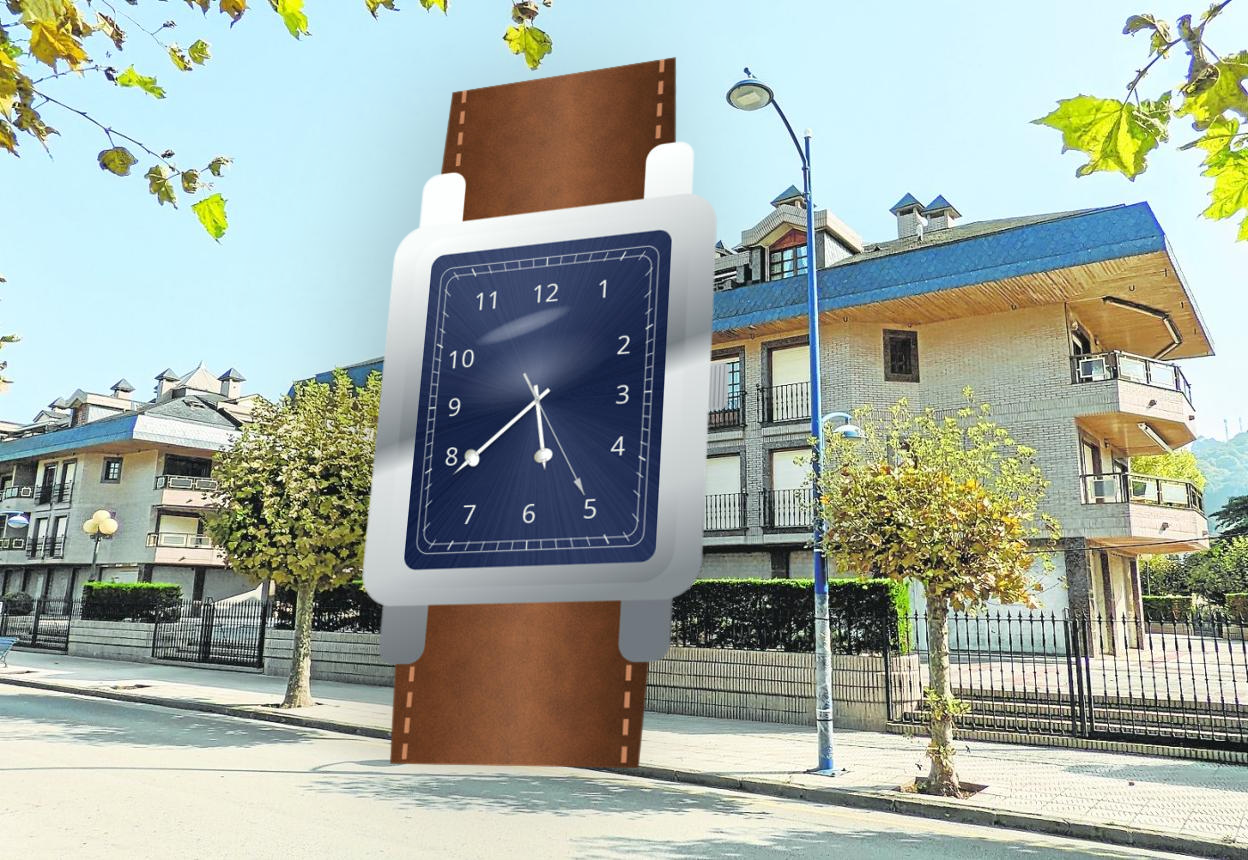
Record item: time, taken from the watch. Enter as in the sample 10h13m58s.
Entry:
5h38m25s
